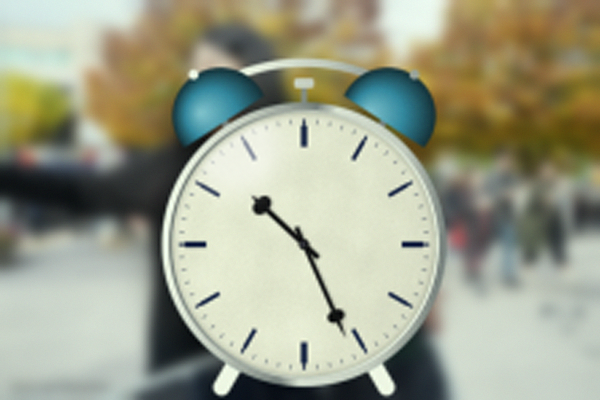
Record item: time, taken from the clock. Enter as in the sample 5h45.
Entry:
10h26
